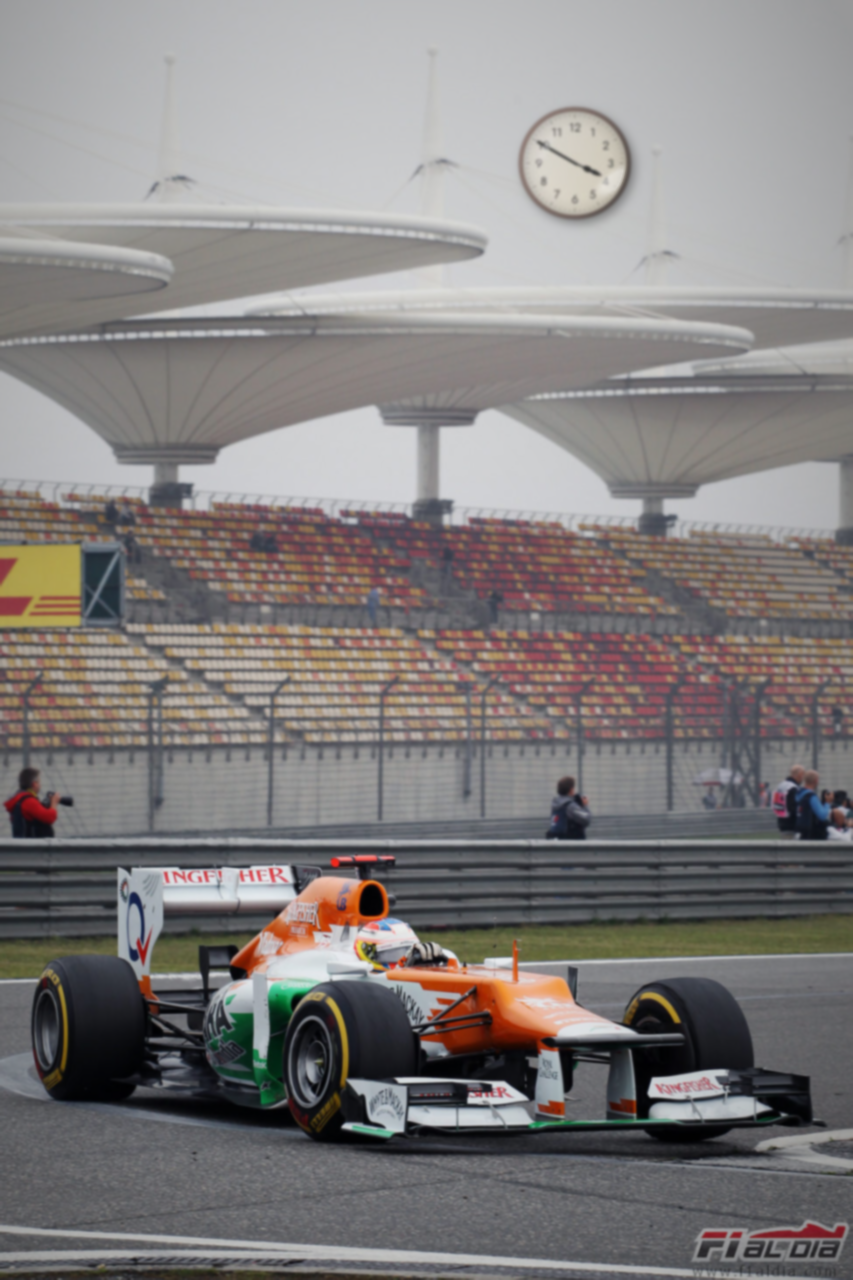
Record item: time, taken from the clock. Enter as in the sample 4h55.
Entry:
3h50
